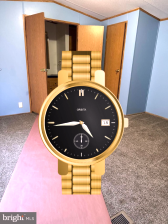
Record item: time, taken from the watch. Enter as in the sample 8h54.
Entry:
4h44
